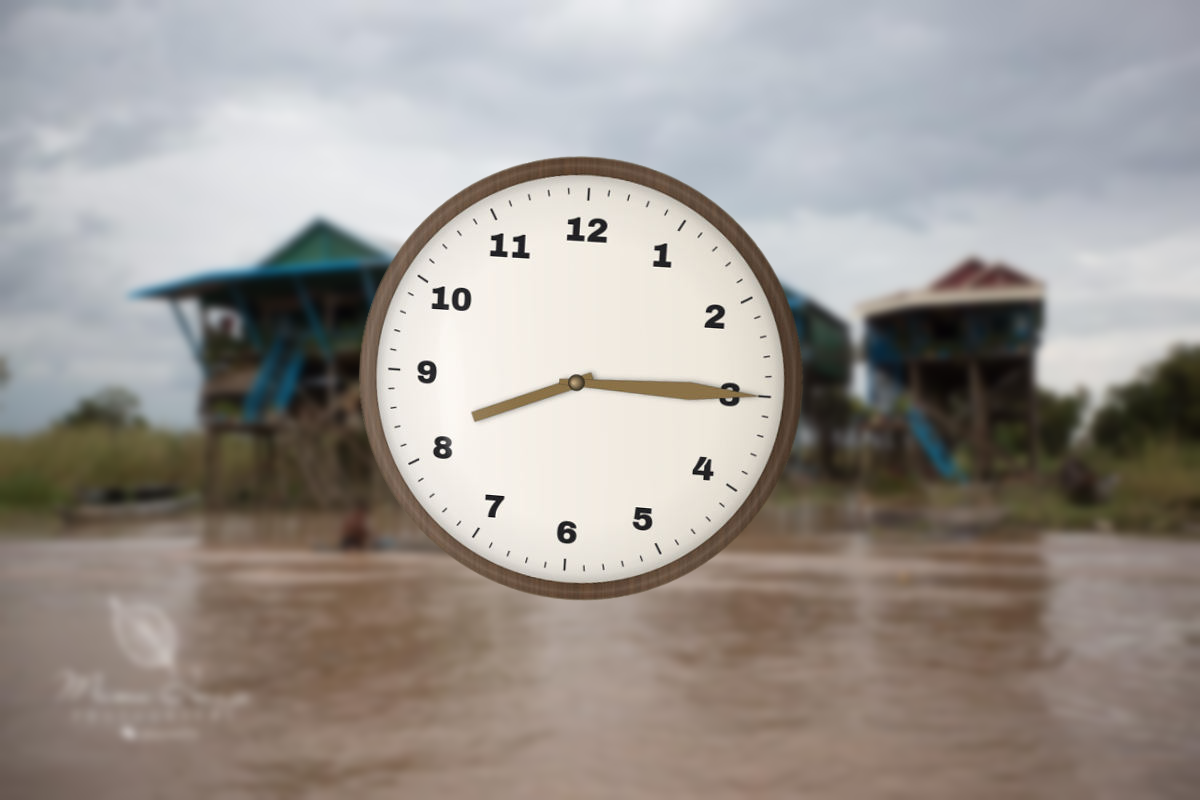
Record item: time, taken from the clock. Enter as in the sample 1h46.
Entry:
8h15
